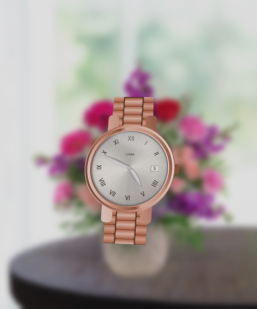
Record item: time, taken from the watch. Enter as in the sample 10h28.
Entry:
4h49
